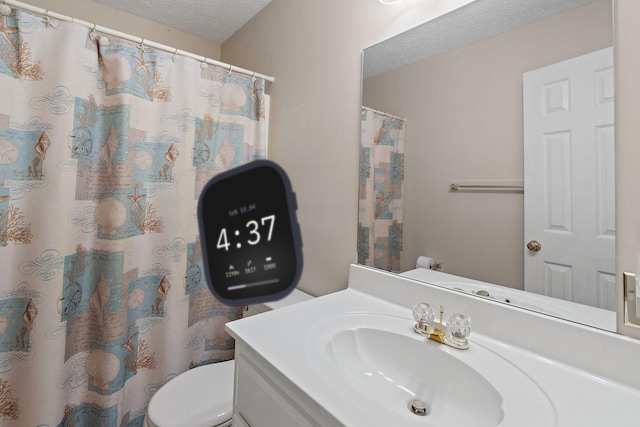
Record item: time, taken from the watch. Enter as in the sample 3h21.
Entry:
4h37
